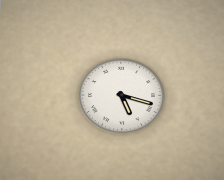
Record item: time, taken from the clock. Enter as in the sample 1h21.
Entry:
5h18
